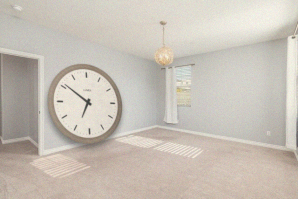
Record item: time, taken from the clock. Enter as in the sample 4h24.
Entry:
6h51
